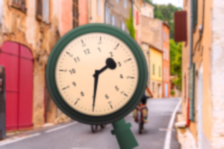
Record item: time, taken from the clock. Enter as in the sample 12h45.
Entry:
2h35
